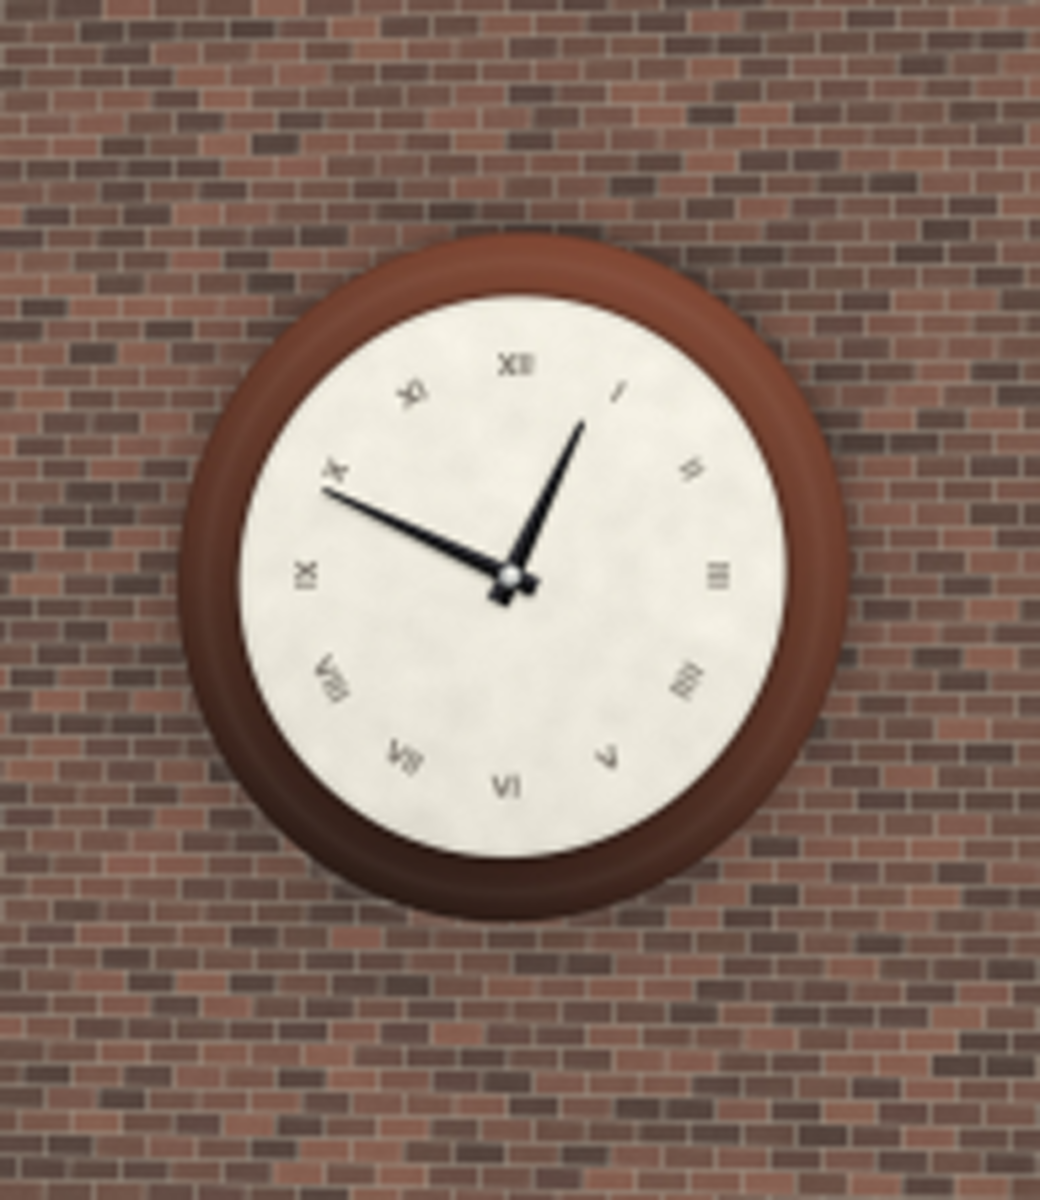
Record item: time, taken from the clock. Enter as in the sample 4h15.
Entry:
12h49
